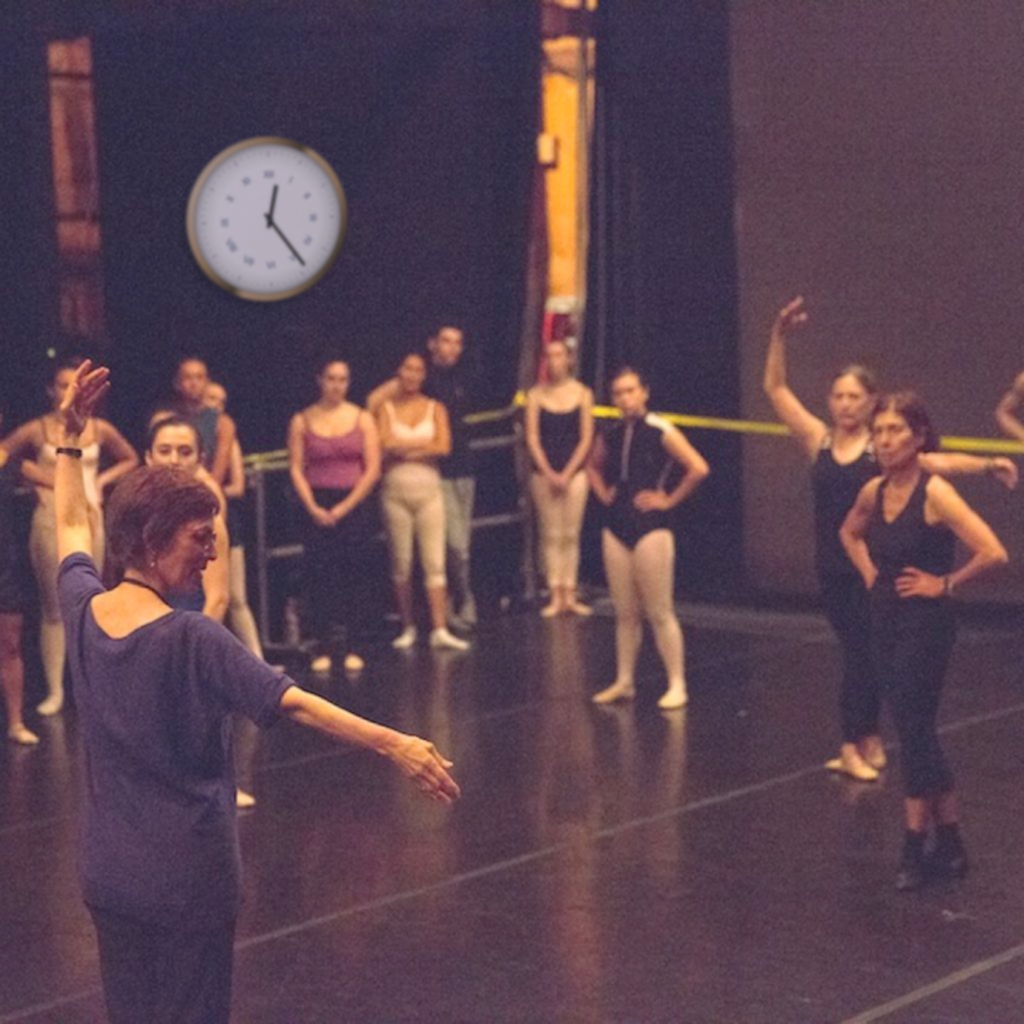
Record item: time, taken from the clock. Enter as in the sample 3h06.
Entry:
12h24
